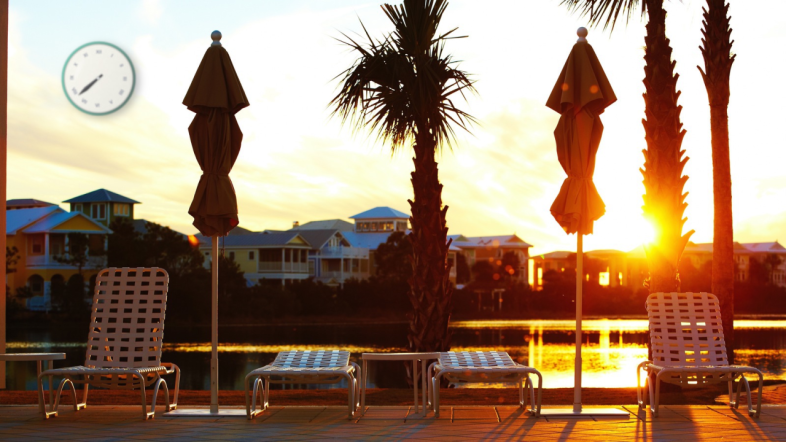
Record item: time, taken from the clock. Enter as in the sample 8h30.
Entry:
7h38
